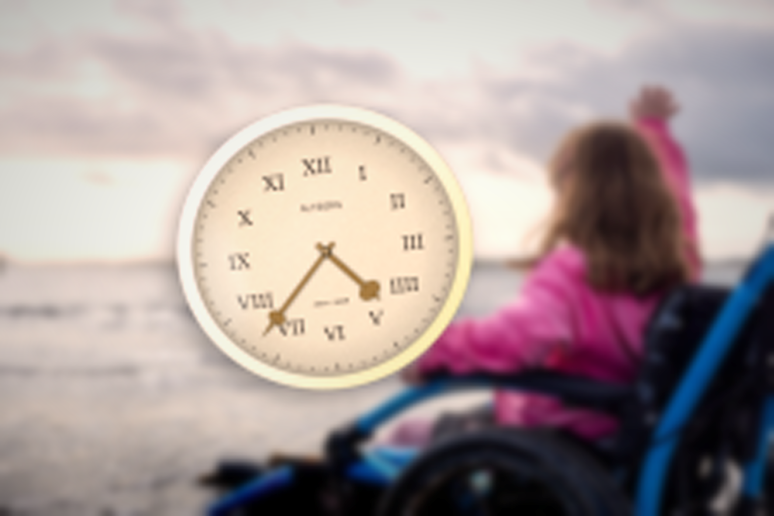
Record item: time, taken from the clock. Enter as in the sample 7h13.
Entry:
4h37
